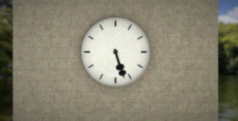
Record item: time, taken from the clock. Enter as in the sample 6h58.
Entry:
5h27
